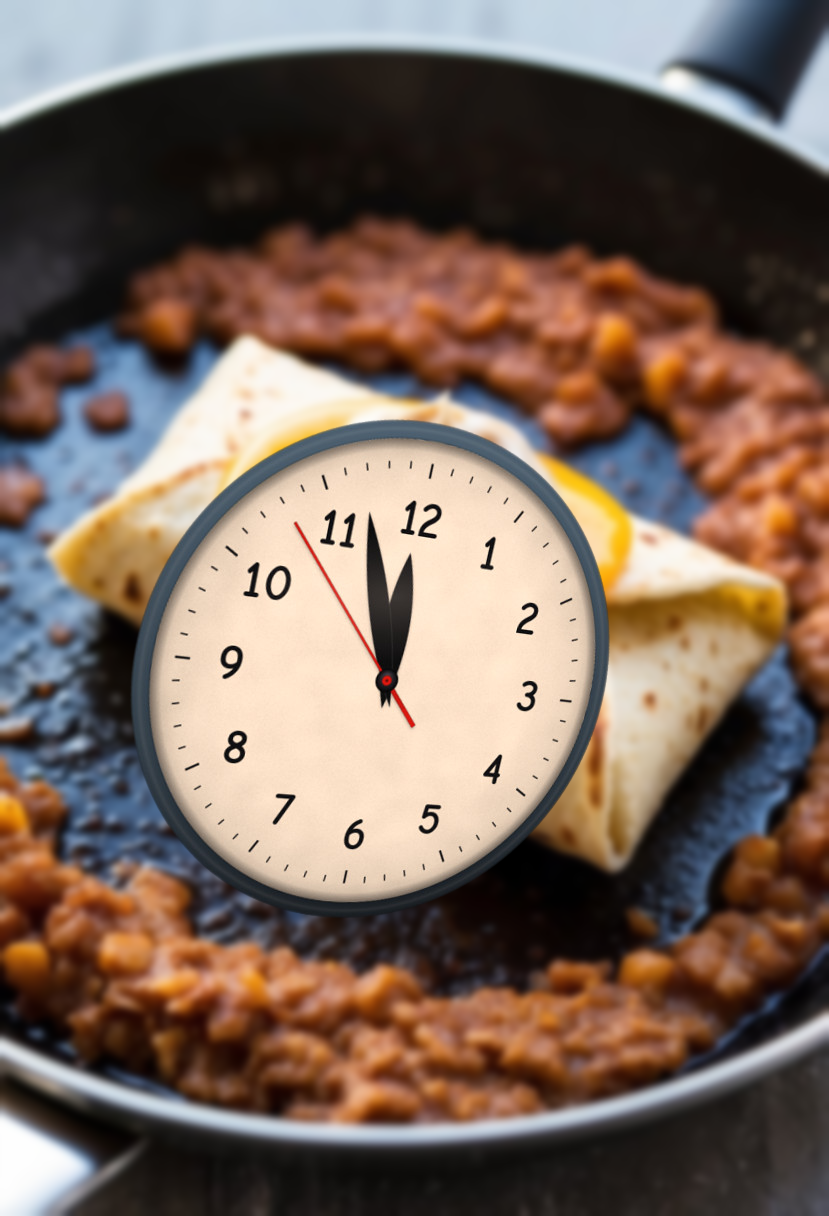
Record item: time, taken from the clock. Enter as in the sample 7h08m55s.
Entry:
11h56m53s
